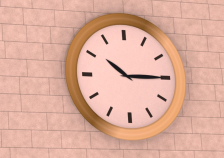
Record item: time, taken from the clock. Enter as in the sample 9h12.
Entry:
10h15
